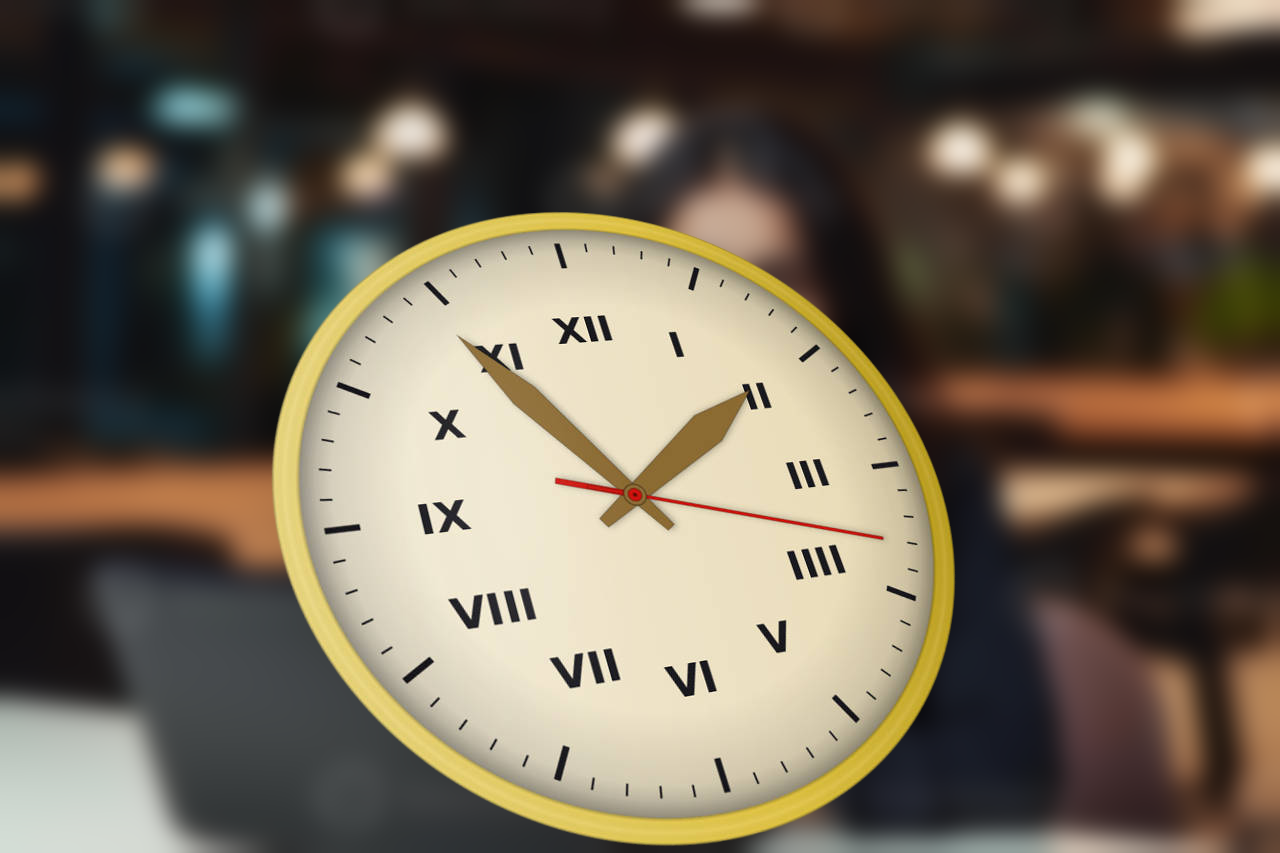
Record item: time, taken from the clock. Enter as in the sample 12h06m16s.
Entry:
1h54m18s
